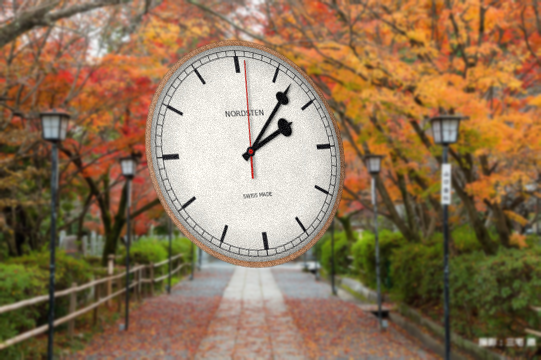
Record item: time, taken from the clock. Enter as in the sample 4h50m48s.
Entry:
2h07m01s
